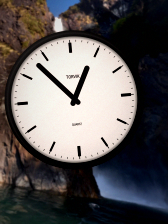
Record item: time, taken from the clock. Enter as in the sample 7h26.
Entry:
12h53
